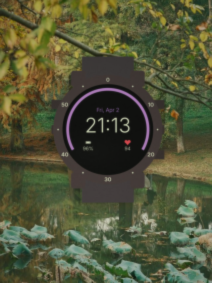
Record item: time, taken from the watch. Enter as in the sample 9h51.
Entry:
21h13
